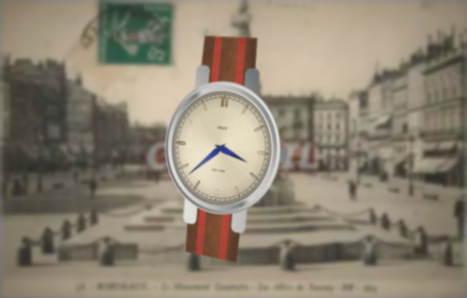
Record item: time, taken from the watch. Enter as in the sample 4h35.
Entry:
3h38
